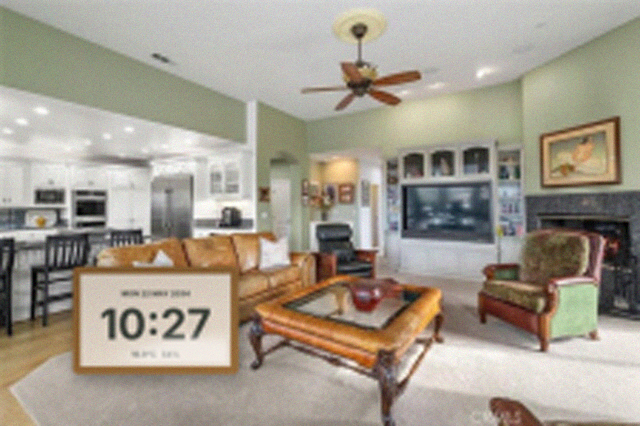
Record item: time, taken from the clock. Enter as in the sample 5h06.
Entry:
10h27
